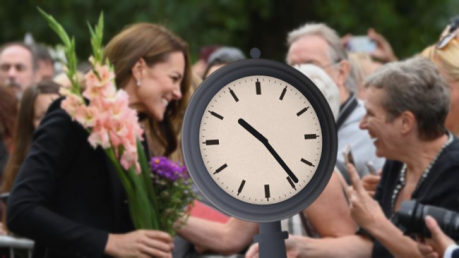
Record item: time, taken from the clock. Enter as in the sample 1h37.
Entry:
10h24
